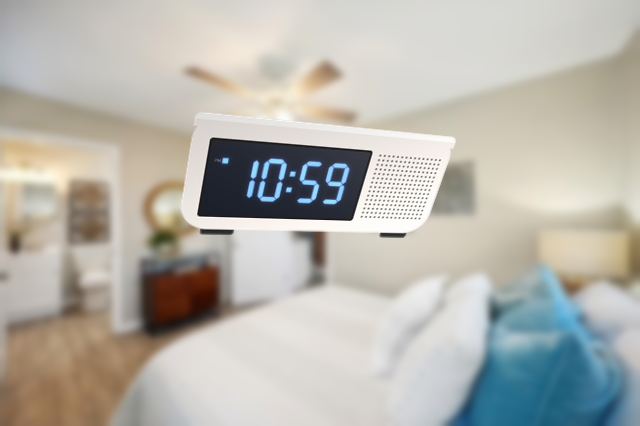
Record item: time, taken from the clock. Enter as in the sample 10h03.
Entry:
10h59
